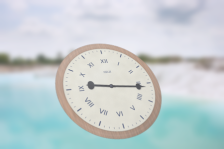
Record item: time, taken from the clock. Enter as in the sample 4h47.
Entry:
9h16
